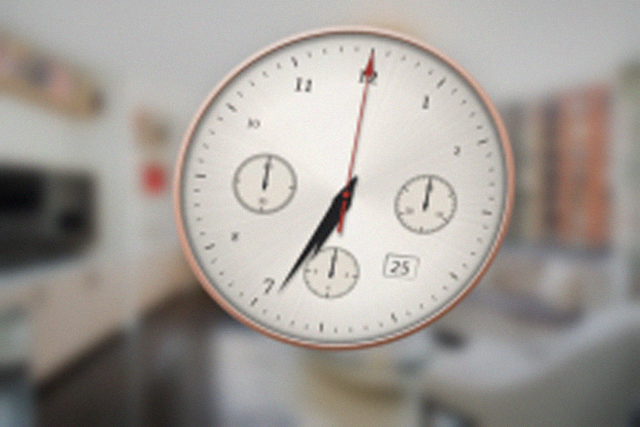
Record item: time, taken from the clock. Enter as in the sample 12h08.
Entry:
6h34
